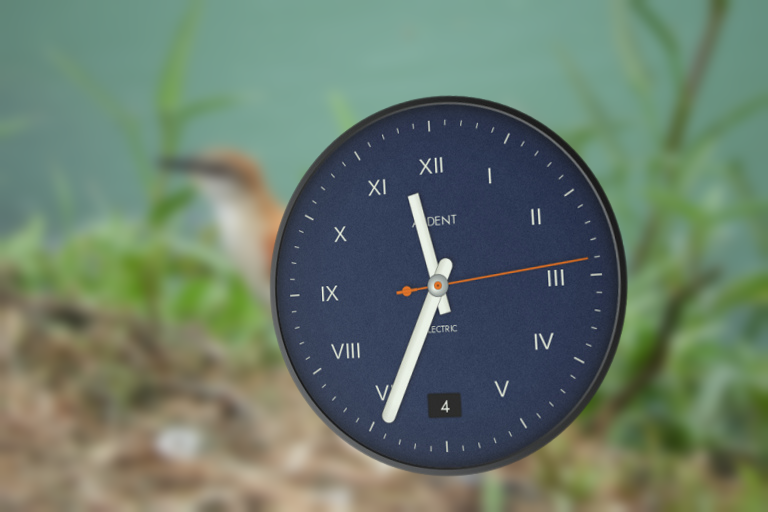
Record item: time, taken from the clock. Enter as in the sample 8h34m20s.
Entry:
11h34m14s
